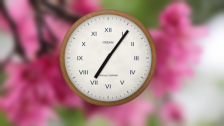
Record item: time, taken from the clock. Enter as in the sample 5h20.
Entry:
7h06
